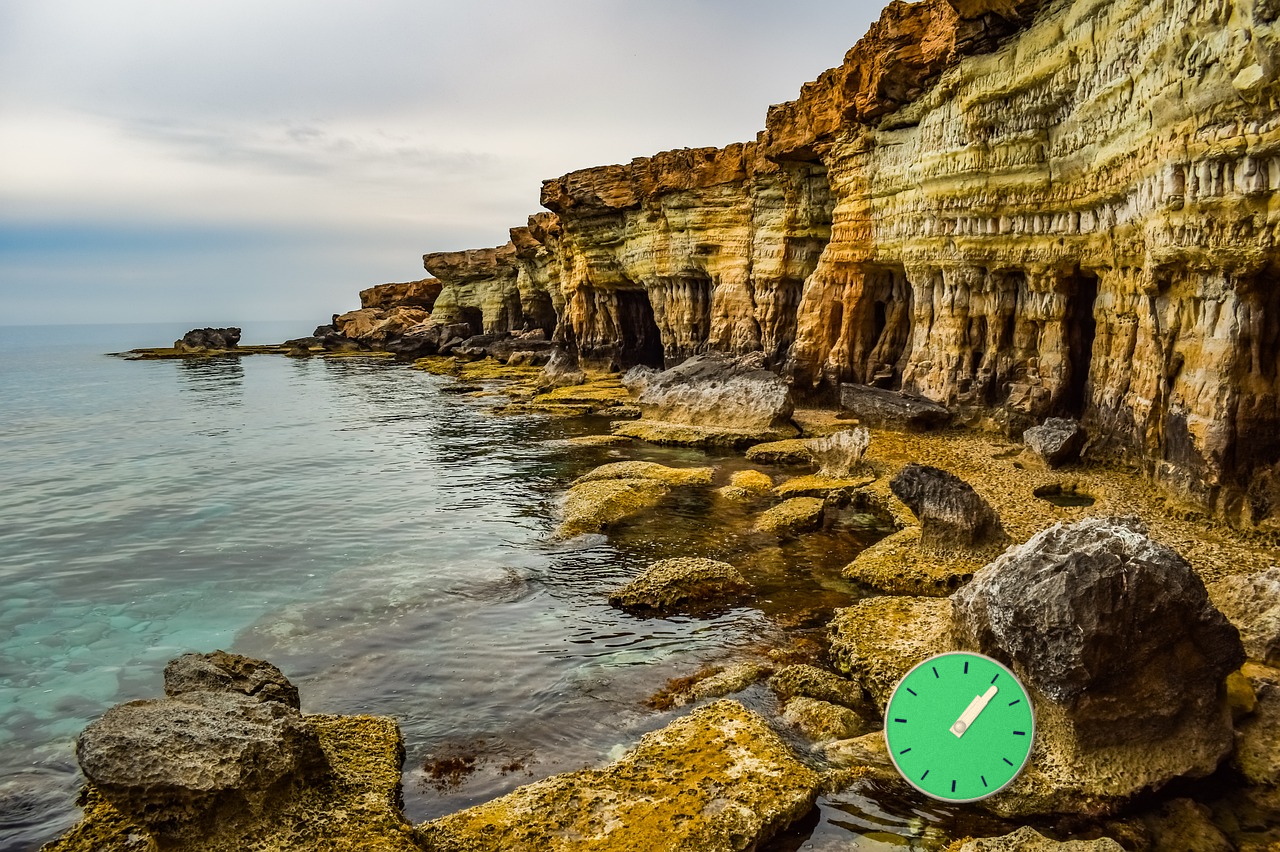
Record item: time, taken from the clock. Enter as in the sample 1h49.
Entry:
1h06
